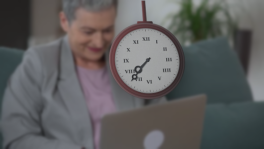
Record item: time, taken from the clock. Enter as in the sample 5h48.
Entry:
7h37
